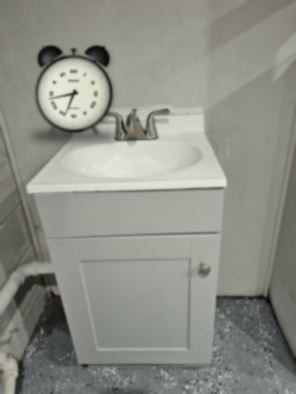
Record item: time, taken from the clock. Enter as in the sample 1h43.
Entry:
6h43
